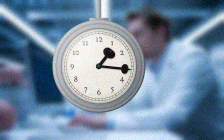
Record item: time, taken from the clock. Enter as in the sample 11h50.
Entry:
1h16
